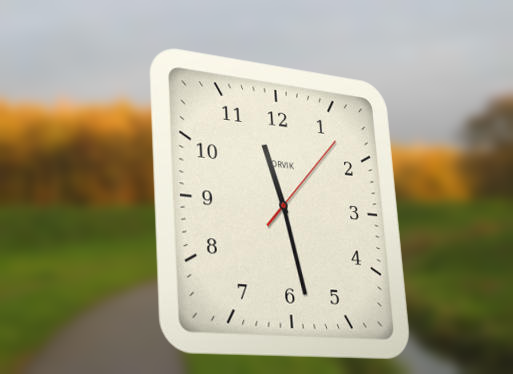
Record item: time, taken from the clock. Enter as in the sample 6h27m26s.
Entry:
11h28m07s
